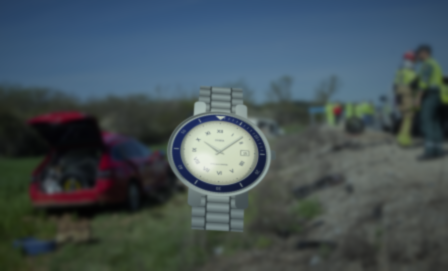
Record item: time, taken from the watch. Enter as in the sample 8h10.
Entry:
10h08
